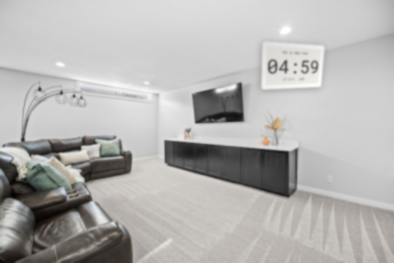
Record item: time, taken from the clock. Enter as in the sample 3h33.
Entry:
4h59
